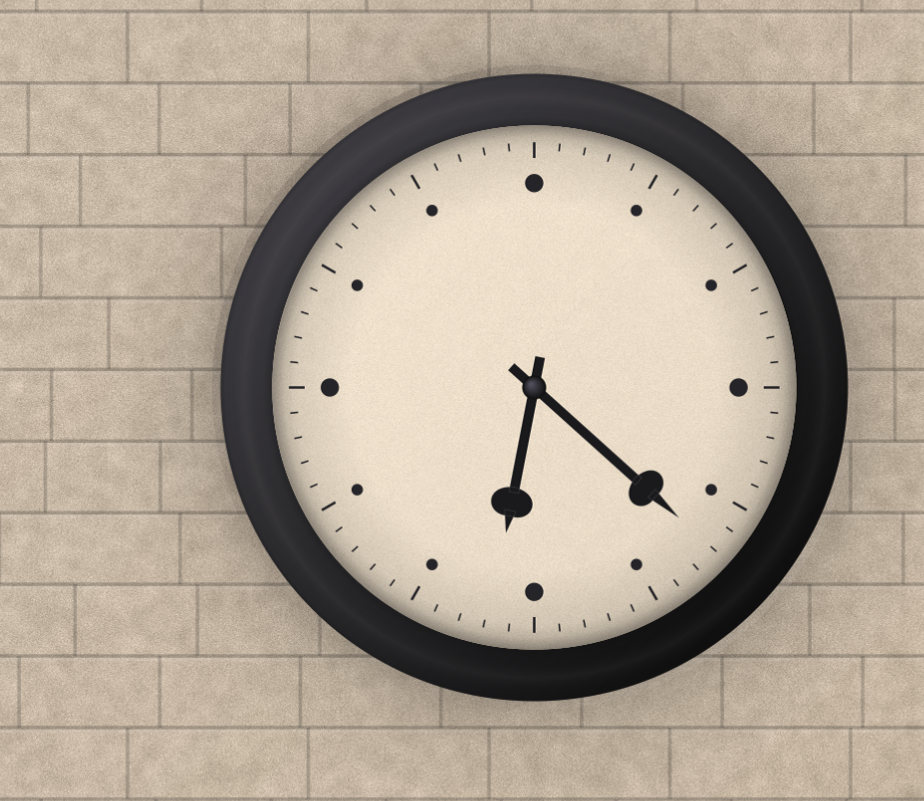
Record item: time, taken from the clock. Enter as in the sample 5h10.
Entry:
6h22
